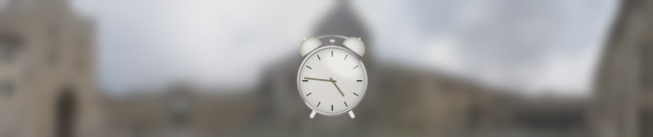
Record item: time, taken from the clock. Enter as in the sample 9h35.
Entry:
4h46
